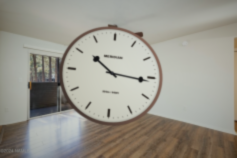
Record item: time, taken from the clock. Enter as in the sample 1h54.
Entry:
10h16
